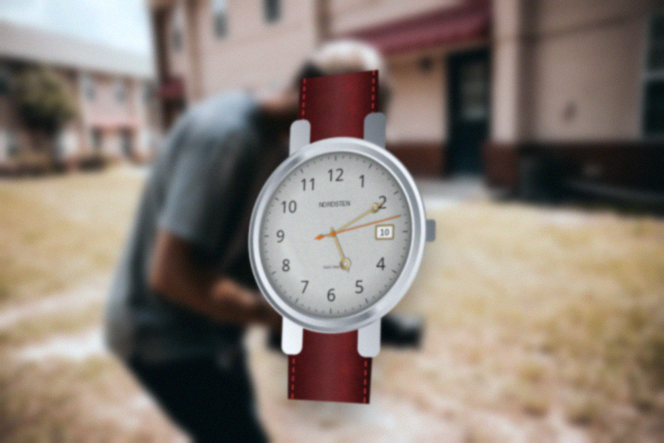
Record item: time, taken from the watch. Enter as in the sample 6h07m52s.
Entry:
5h10m13s
